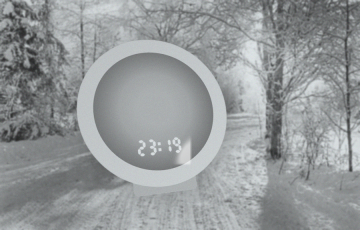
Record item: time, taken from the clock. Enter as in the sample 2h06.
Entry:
23h19
